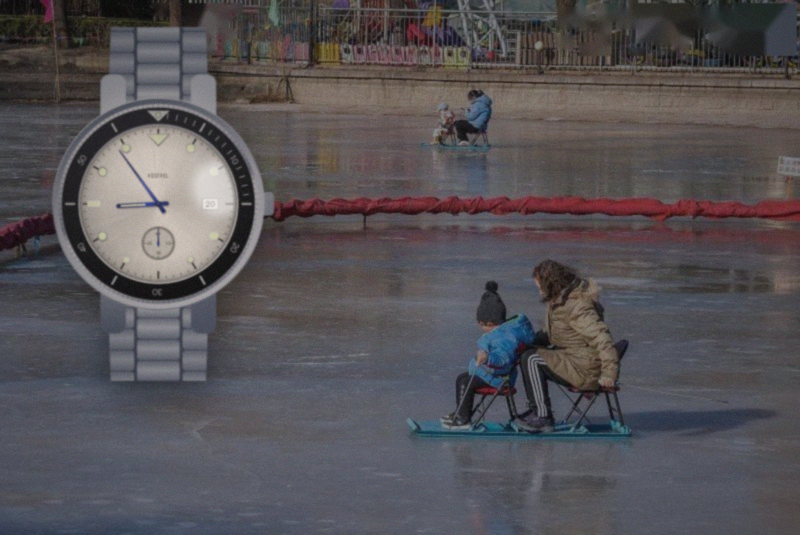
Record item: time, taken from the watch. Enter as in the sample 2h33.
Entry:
8h54
